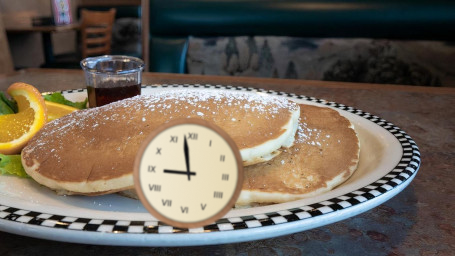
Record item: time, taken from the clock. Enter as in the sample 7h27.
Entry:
8h58
